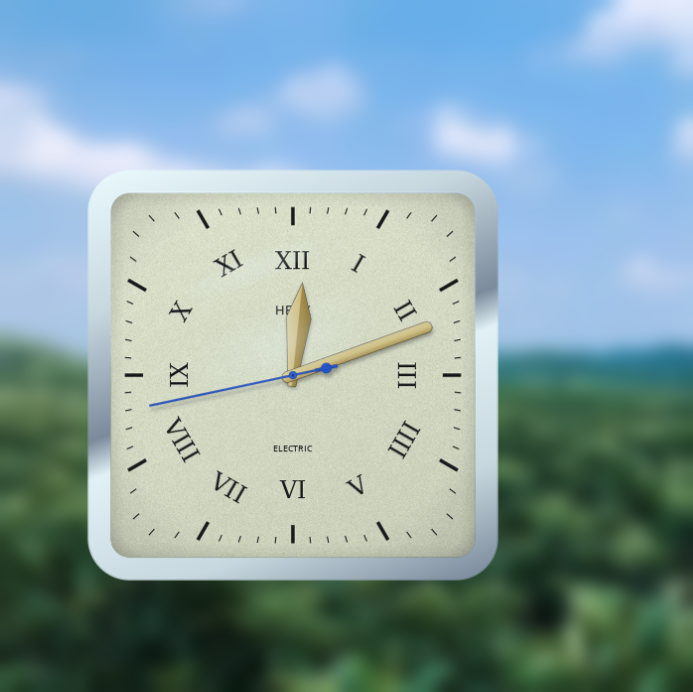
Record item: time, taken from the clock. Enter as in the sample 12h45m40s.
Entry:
12h11m43s
